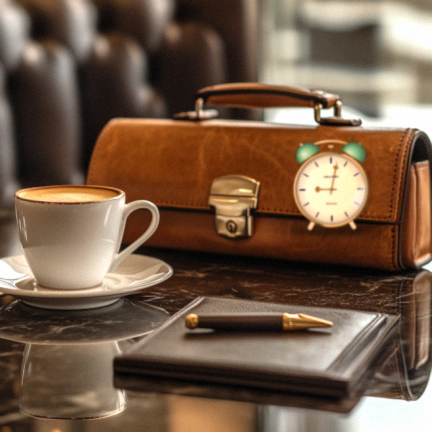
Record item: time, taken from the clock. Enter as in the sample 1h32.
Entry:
9h02
